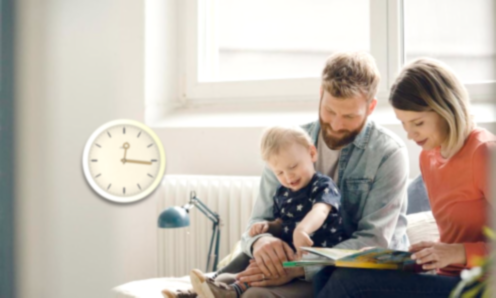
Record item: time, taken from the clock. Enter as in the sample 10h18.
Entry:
12h16
